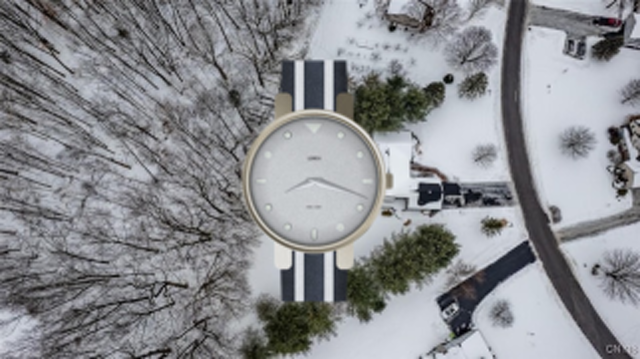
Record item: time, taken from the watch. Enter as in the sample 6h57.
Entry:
8h18
